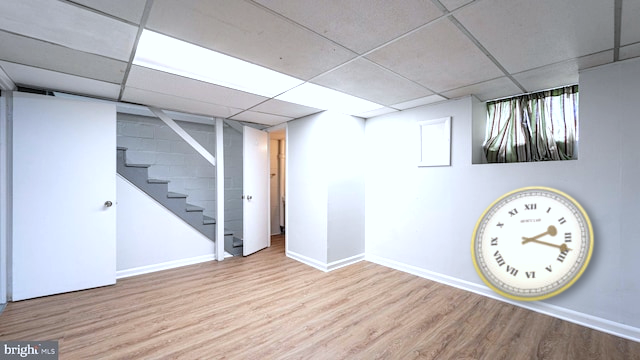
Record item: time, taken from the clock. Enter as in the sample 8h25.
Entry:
2h18
